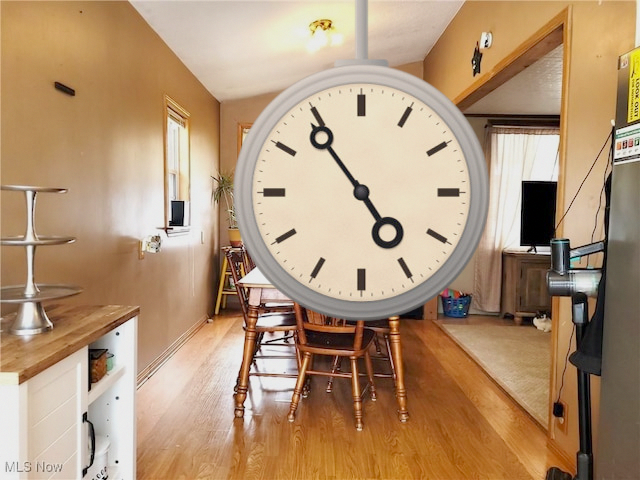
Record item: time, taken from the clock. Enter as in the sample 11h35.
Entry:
4h54
